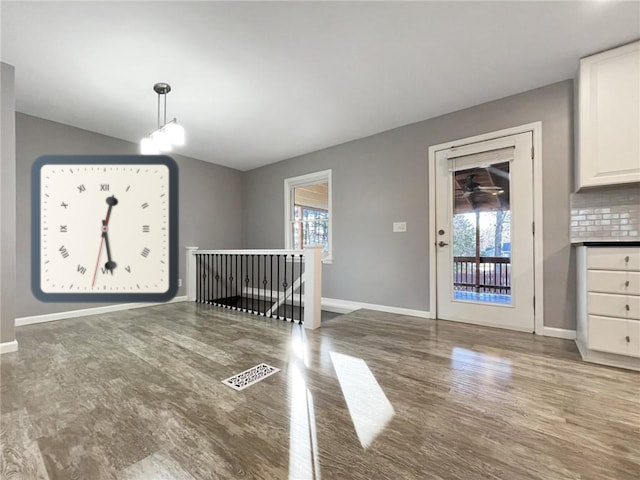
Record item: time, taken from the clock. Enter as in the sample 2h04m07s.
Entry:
12h28m32s
